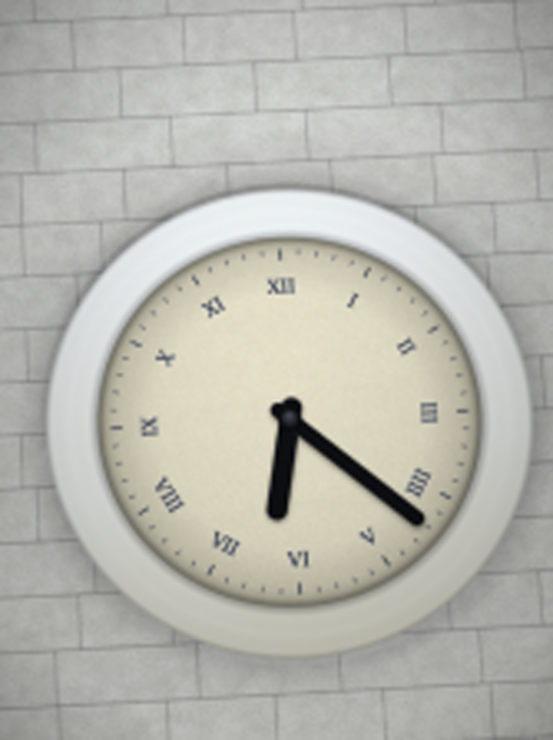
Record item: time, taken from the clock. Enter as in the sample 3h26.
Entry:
6h22
